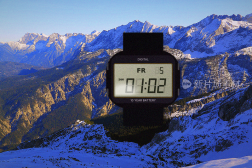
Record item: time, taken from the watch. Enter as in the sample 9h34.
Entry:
1h02
